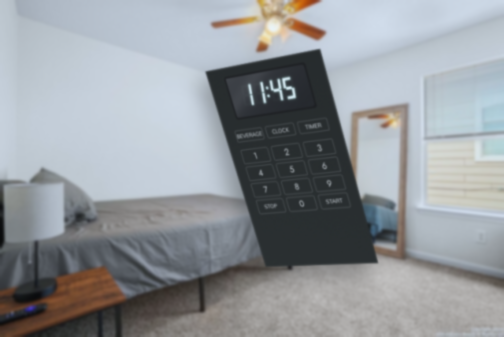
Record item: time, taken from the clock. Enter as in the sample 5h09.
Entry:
11h45
